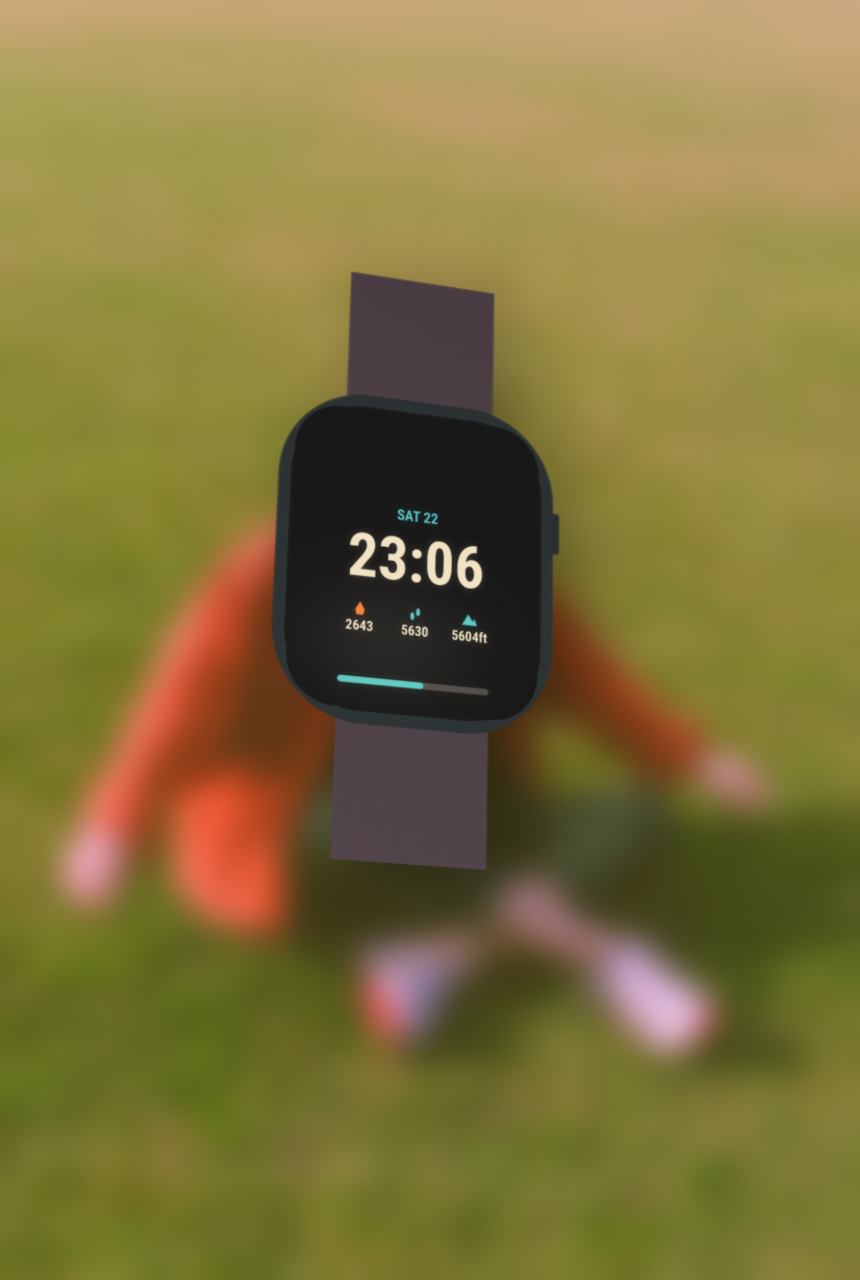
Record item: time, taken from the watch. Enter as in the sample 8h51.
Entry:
23h06
